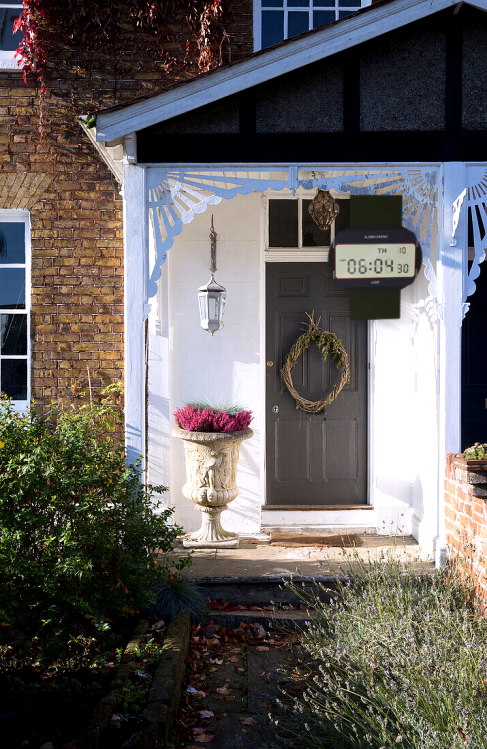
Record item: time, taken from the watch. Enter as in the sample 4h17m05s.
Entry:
6h04m30s
